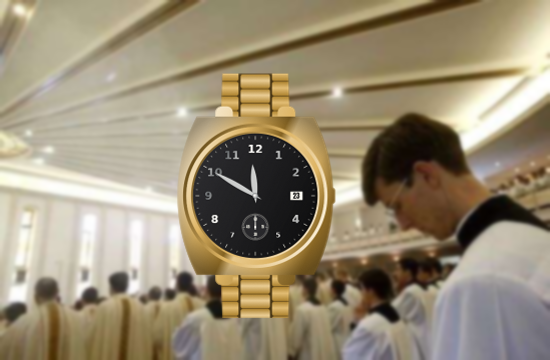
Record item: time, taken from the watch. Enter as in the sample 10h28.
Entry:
11h50
